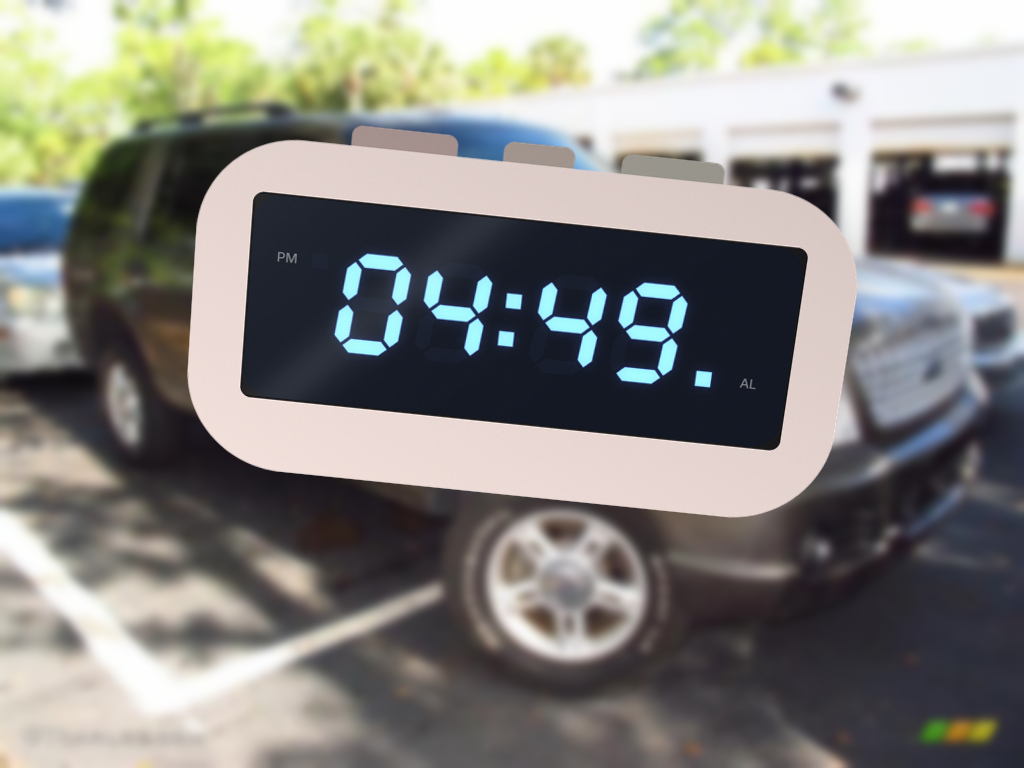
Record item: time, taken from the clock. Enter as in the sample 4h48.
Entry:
4h49
